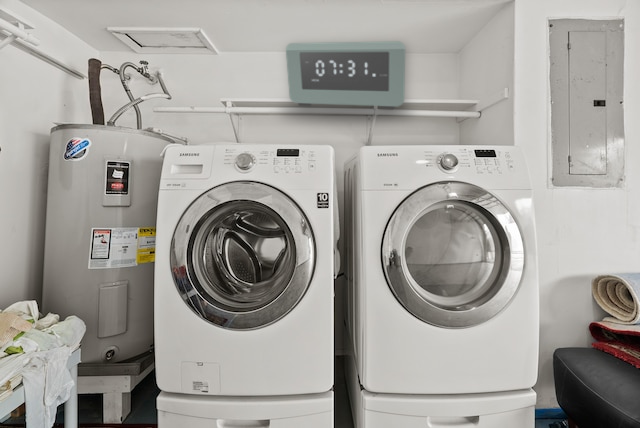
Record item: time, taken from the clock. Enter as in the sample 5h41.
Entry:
7h31
